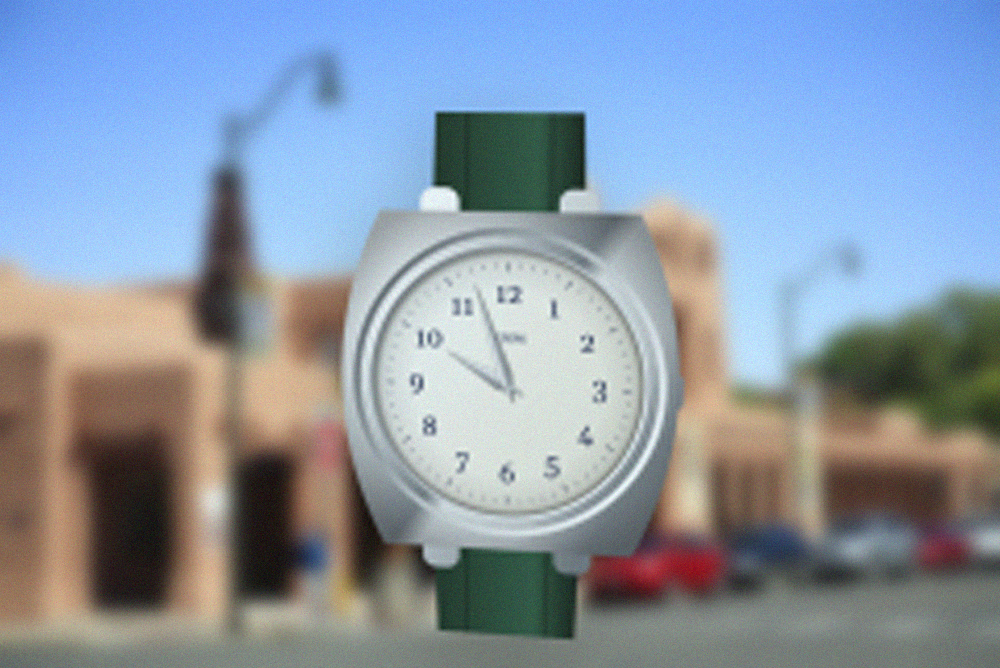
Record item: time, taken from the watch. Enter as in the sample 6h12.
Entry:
9h57
